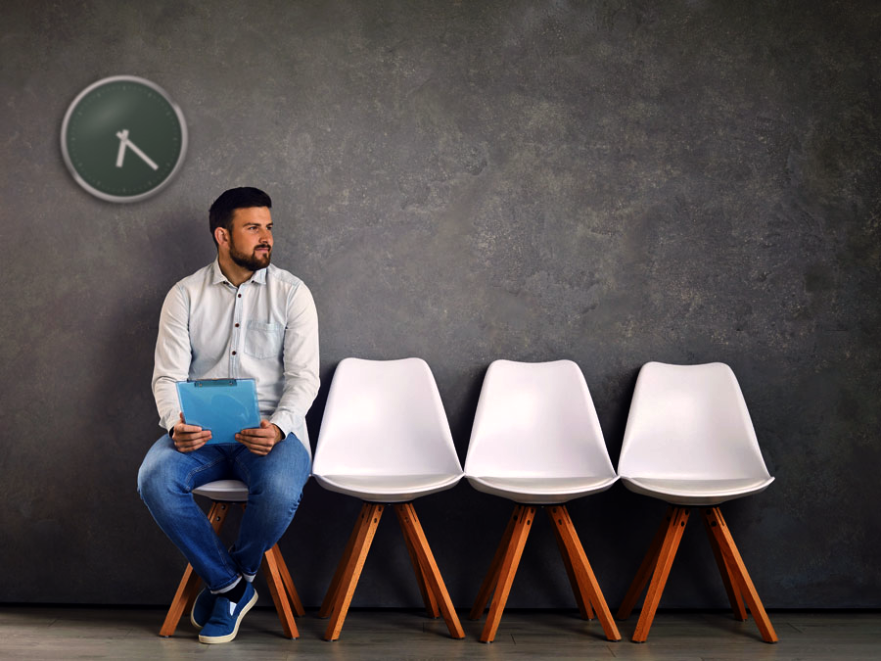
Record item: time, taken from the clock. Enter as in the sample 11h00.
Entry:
6h22
